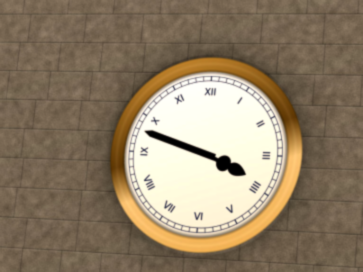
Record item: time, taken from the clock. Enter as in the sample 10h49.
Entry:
3h48
